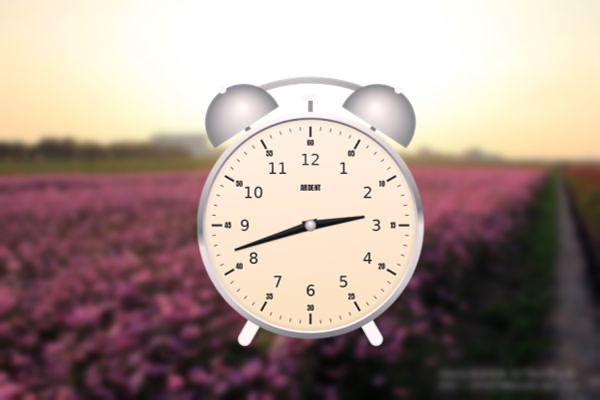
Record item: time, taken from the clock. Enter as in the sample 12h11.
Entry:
2h42
